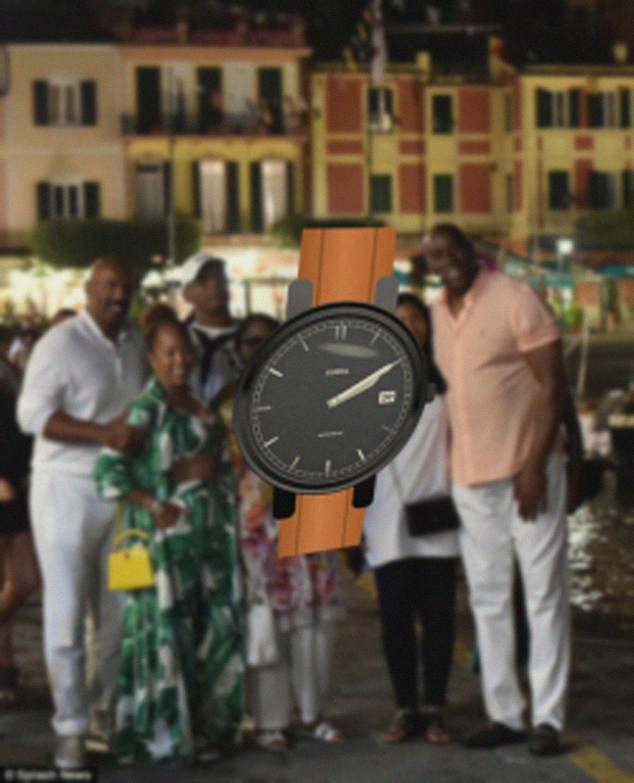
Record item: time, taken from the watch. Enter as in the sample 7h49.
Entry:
2h10
